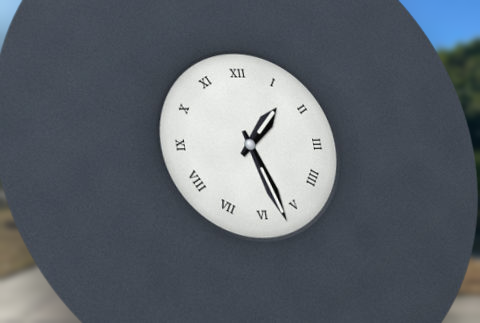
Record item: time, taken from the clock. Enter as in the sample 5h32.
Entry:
1h27
